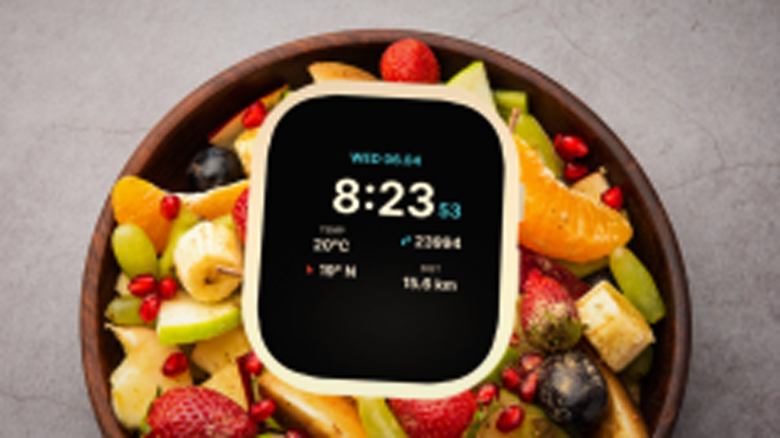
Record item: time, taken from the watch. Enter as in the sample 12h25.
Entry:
8h23
